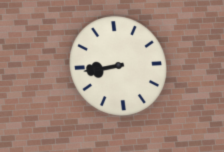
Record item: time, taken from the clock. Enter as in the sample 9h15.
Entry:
8h44
